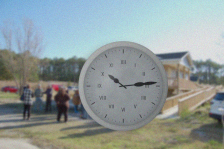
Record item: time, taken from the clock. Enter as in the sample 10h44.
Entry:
10h14
